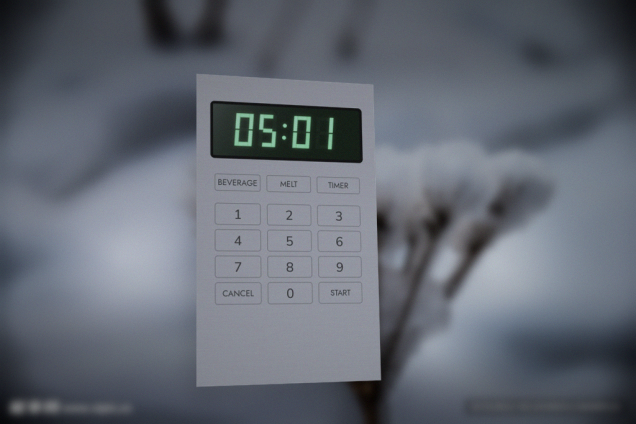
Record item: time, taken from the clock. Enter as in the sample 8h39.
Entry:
5h01
